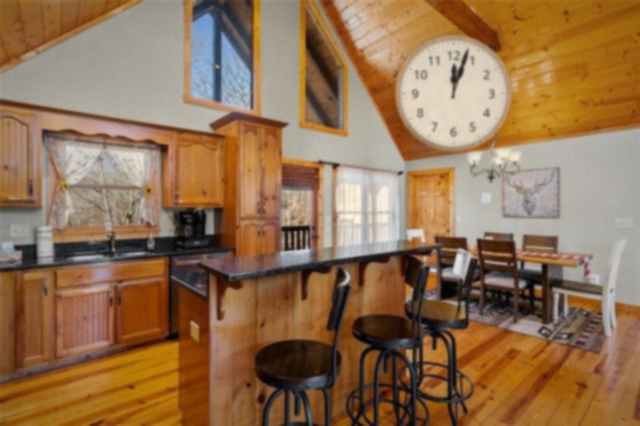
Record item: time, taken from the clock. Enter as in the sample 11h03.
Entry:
12h03
